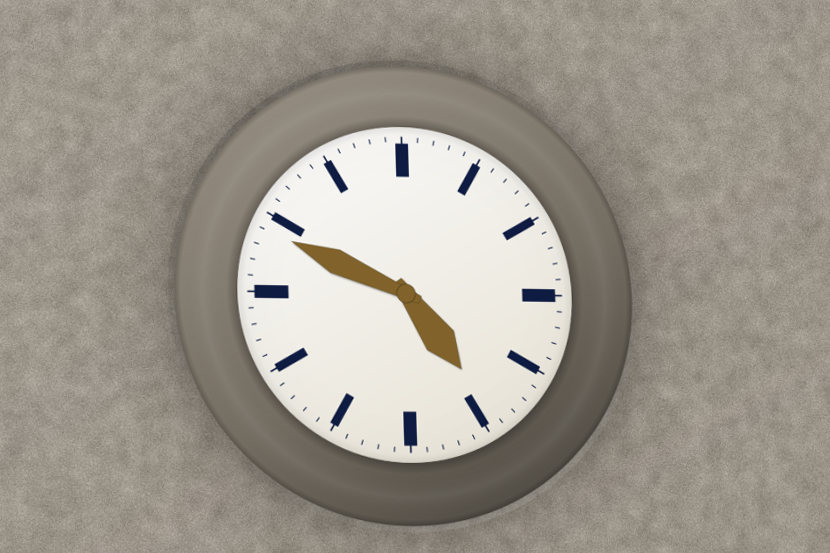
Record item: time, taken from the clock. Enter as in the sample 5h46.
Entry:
4h49
